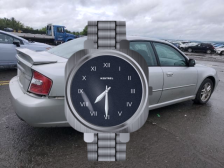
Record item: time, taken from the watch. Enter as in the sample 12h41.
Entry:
7h30
